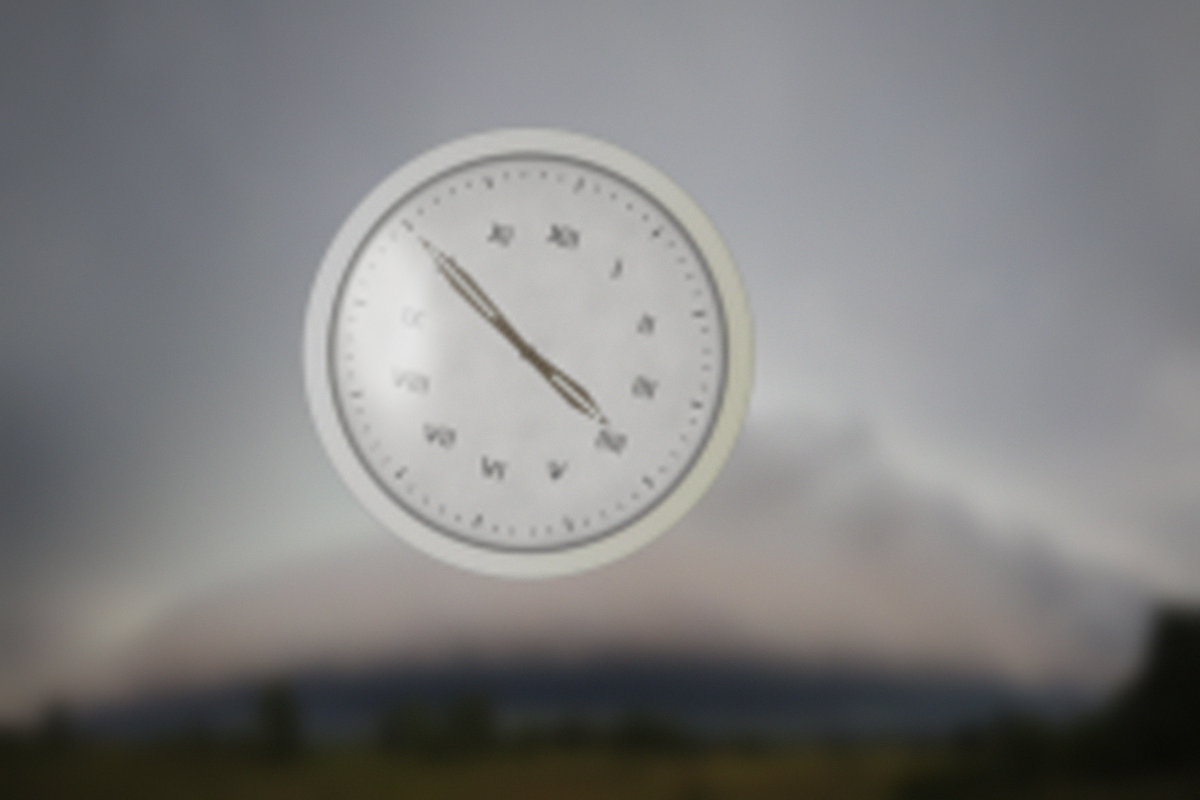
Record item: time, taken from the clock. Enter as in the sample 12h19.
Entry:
3h50
